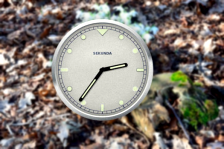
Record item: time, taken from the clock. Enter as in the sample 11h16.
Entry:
2h36
